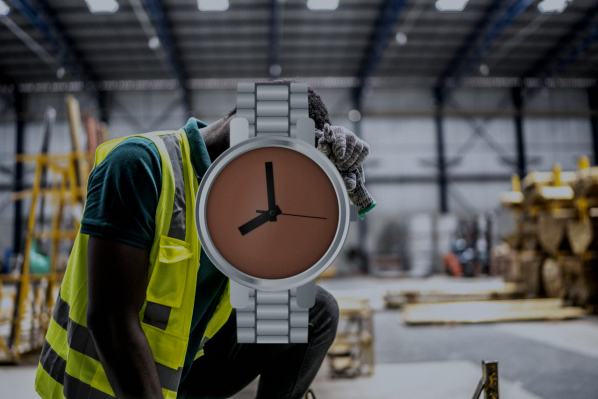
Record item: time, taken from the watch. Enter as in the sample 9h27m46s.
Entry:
7h59m16s
